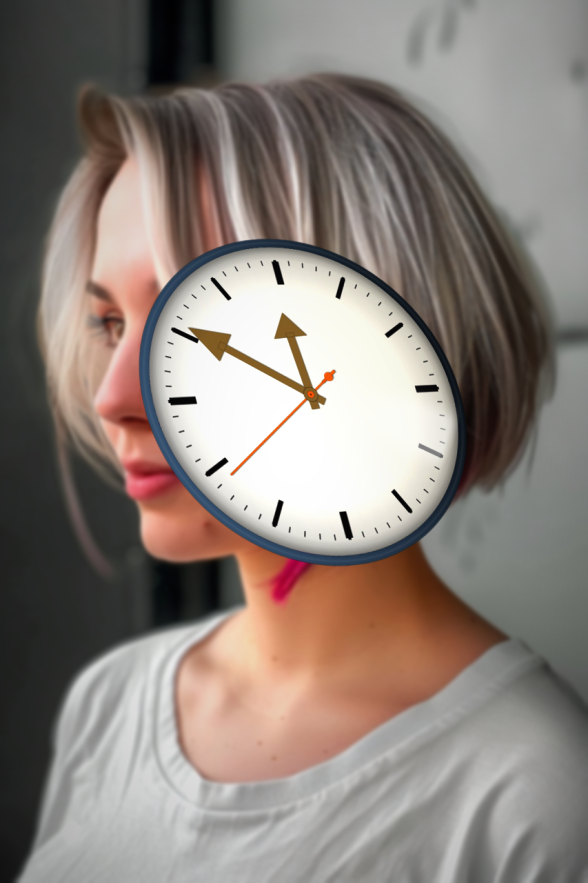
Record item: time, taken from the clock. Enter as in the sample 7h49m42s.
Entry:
11h50m39s
